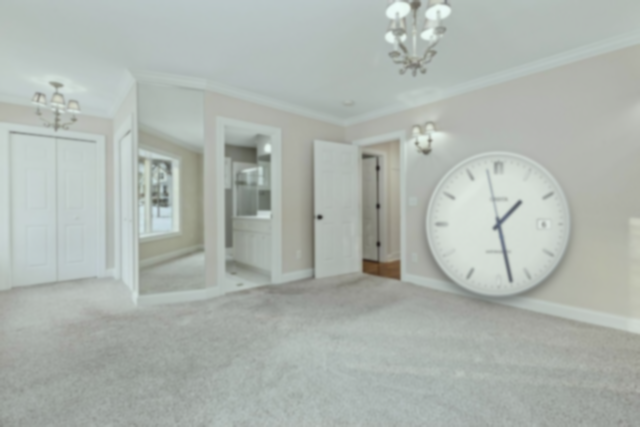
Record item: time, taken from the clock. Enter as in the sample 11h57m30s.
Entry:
1h27m58s
